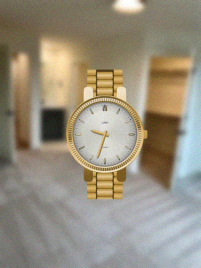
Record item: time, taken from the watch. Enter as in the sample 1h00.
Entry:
9h33
